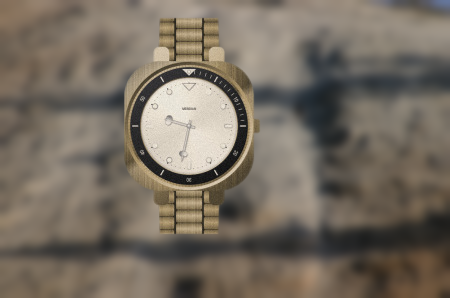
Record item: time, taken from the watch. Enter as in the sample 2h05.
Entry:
9h32
